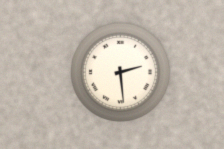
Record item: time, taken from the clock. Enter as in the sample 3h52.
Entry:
2h29
